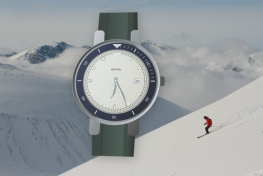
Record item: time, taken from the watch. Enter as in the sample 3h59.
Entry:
6h26
